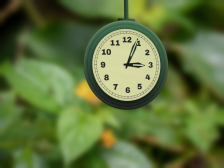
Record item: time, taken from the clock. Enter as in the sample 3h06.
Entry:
3h04
